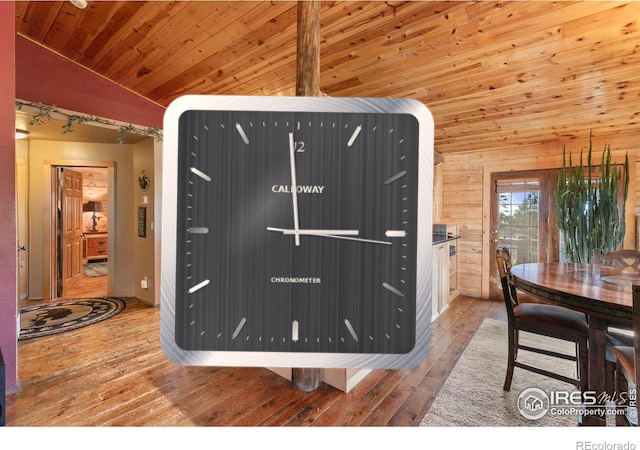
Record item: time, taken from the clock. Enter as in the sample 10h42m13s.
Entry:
2h59m16s
